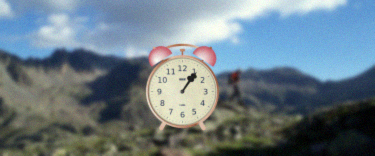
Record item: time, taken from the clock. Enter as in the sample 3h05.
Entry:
1h06
